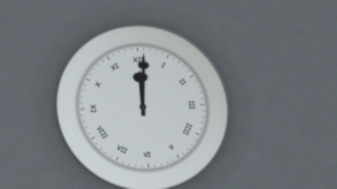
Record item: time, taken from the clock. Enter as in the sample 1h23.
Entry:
12h01
